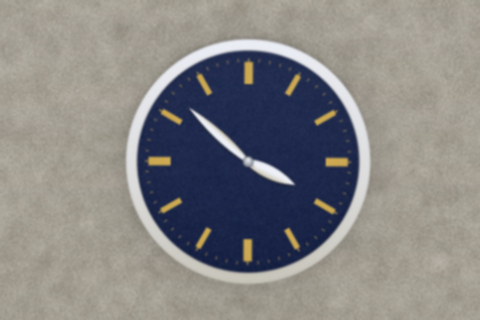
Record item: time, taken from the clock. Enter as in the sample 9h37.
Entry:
3h52
